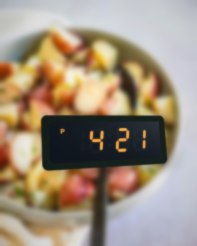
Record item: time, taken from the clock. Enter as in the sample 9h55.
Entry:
4h21
